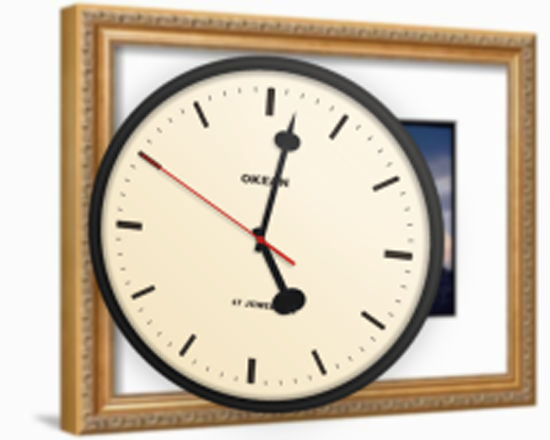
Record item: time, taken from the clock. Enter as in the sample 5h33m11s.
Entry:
5h01m50s
